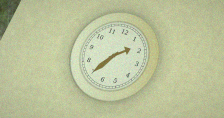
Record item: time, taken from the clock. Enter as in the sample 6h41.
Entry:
1h35
